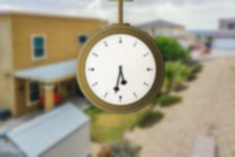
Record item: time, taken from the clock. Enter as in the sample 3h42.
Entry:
5h32
